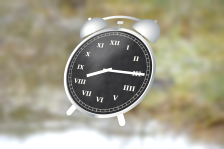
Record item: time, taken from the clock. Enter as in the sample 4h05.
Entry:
8h15
